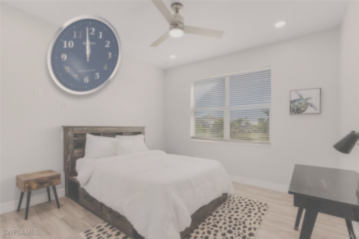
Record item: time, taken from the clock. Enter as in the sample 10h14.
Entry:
11h59
